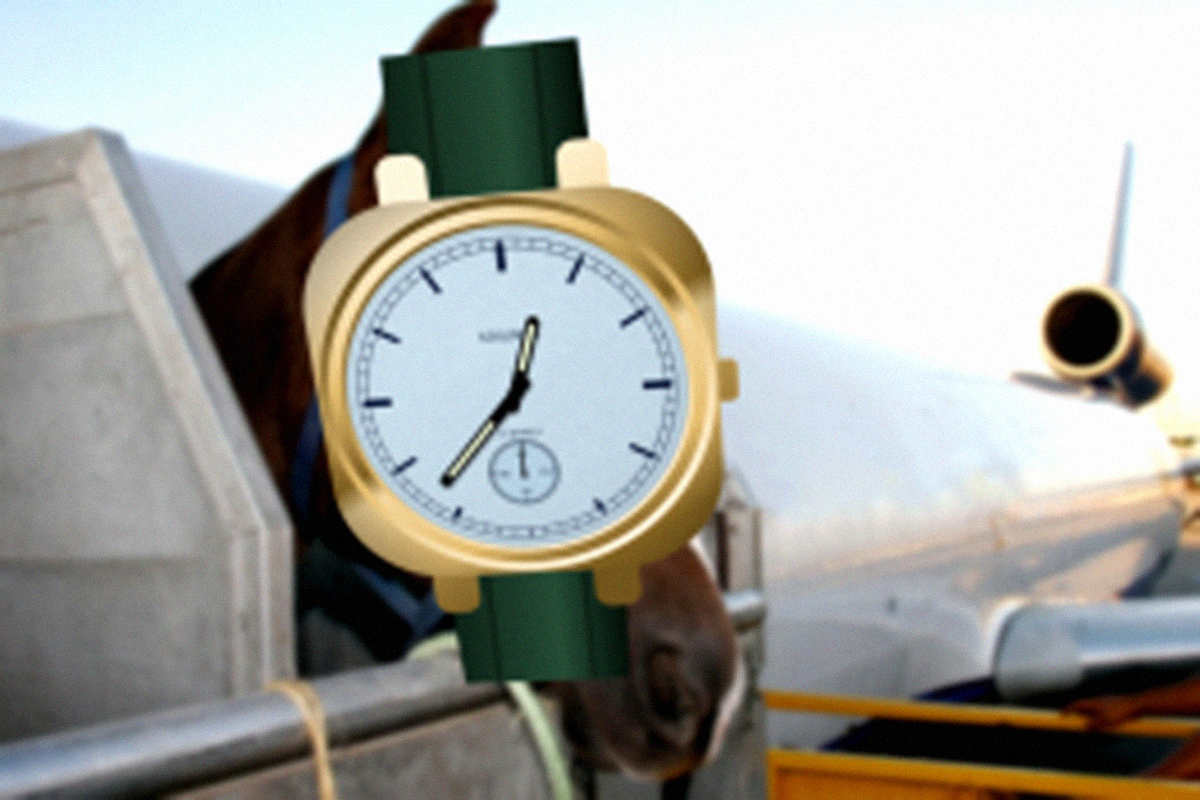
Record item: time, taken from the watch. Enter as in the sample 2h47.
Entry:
12h37
